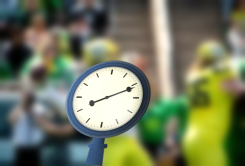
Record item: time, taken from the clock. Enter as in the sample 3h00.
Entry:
8h11
